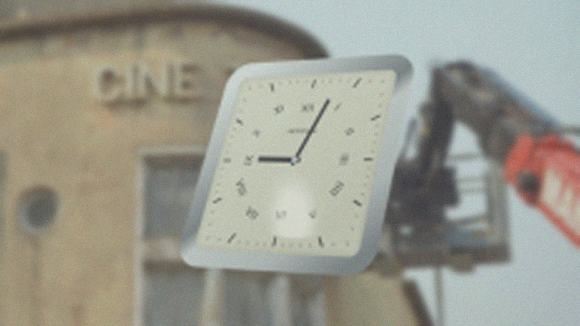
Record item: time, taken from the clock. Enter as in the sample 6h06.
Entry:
9h03
